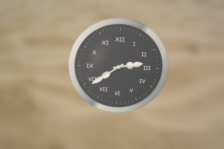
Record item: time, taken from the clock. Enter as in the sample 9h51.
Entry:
2h39
